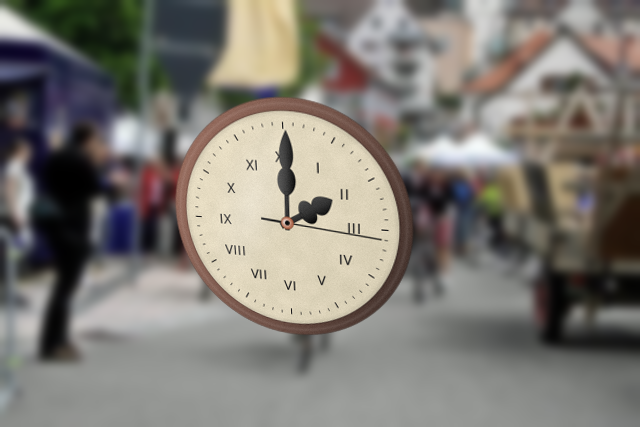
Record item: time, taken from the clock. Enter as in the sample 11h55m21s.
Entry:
2h00m16s
